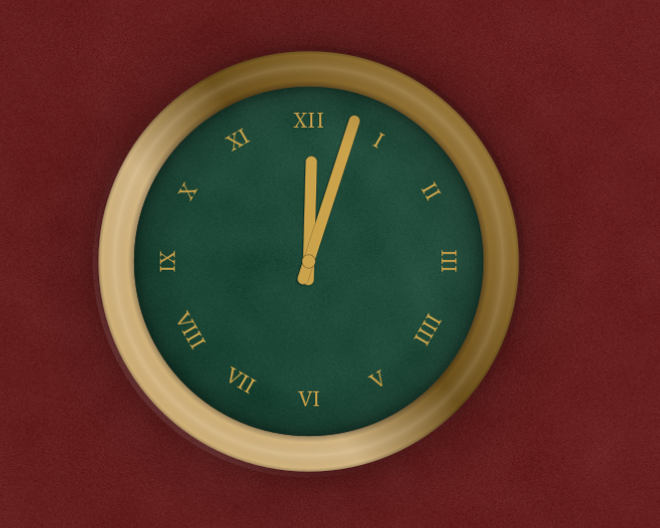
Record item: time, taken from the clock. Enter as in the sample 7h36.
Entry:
12h03
